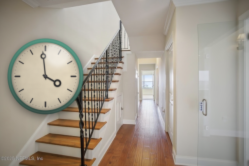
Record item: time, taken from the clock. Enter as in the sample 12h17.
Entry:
3h59
